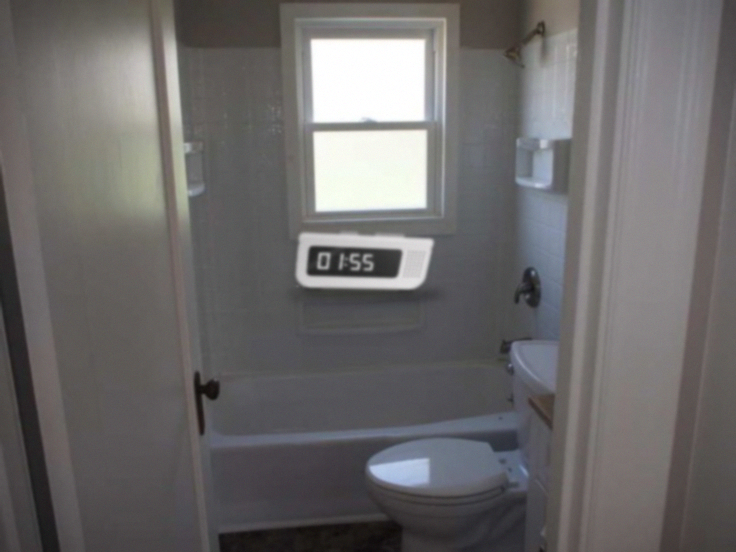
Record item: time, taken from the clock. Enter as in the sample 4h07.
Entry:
1h55
